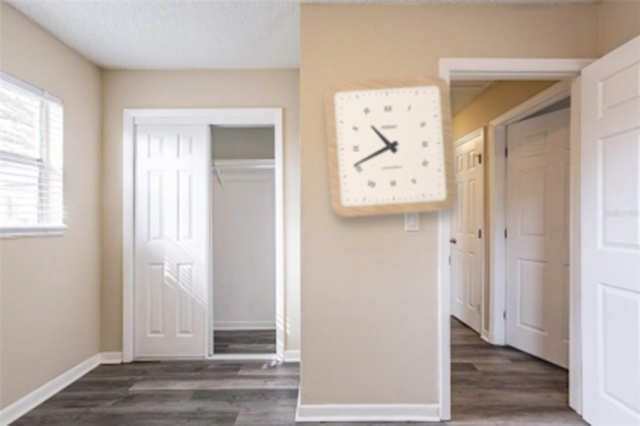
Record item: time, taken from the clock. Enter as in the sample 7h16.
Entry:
10h41
